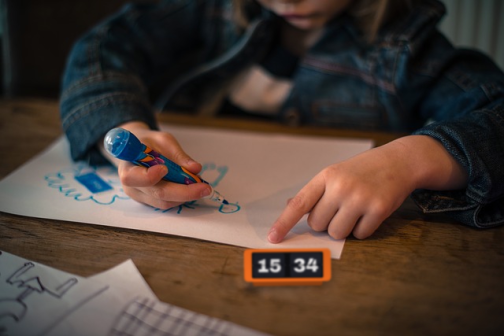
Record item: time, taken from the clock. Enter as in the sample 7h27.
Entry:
15h34
